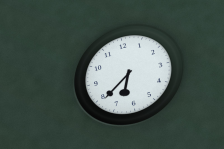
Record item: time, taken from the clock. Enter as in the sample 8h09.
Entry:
6h39
